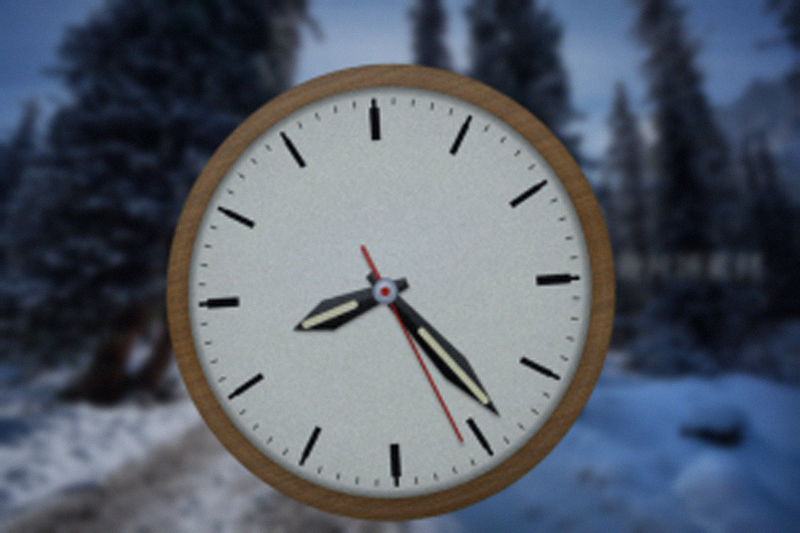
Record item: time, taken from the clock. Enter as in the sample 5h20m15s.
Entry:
8h23m26s
